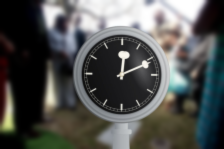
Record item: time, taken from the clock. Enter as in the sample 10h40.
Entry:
12h11
